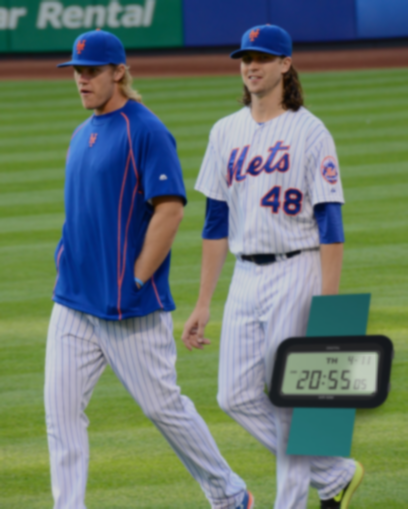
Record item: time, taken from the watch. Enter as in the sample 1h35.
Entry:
20h55
